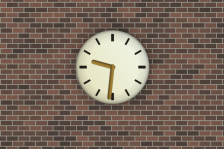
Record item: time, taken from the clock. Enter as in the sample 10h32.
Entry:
9h31
